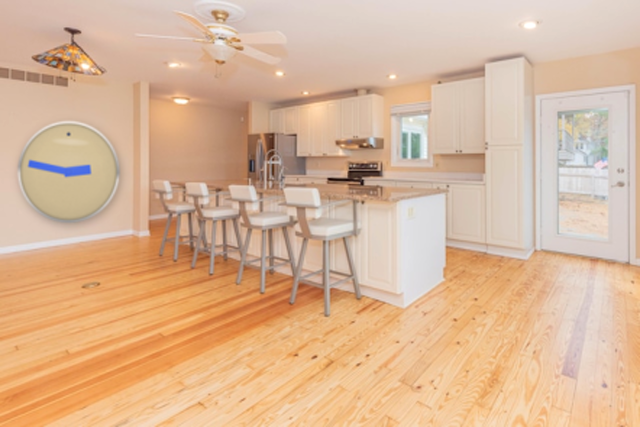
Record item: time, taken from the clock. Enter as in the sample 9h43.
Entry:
2h47
